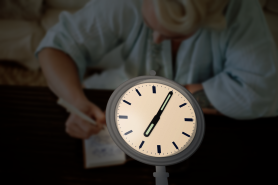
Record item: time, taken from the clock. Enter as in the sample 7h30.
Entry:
7h05
